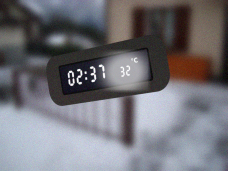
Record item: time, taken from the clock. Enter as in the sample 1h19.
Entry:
2h37
